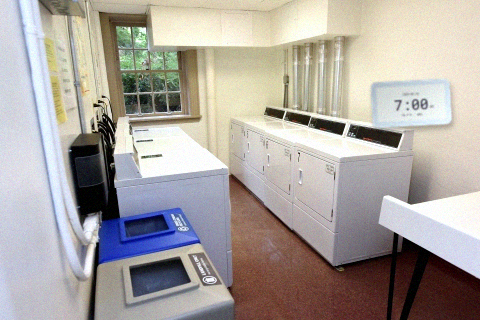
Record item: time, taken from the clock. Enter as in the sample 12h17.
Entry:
7h00
